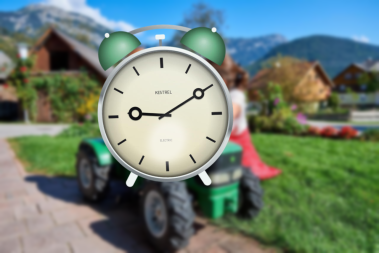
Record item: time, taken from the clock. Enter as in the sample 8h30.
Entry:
9h10
